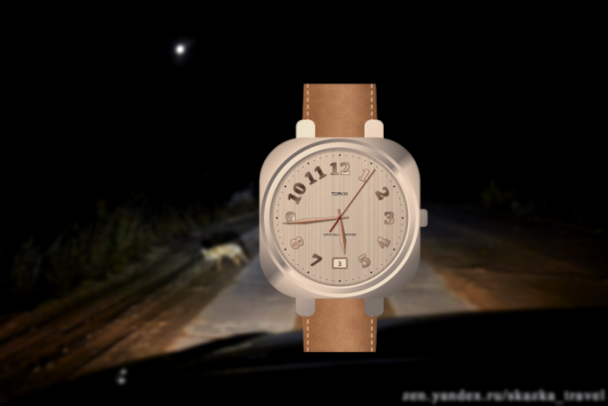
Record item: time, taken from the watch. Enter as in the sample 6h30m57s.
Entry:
5h44m06s
